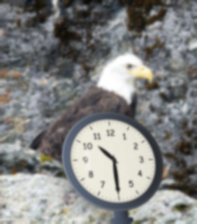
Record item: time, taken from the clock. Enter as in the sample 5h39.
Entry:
10h30
